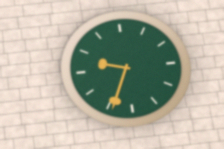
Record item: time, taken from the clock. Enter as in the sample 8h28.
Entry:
9h34
